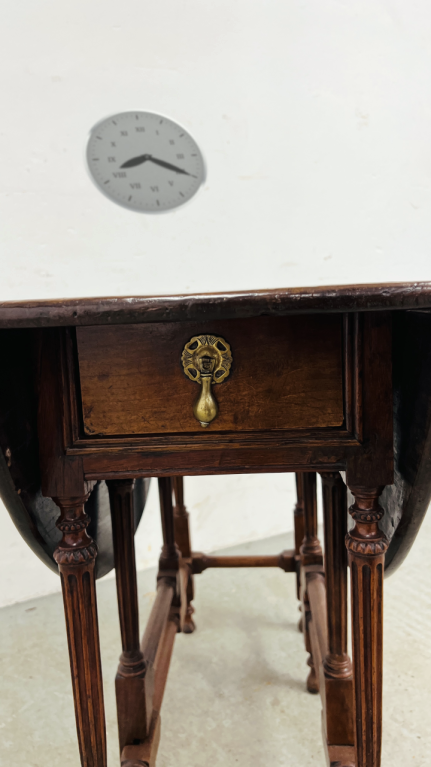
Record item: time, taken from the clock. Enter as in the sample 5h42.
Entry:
8h20
